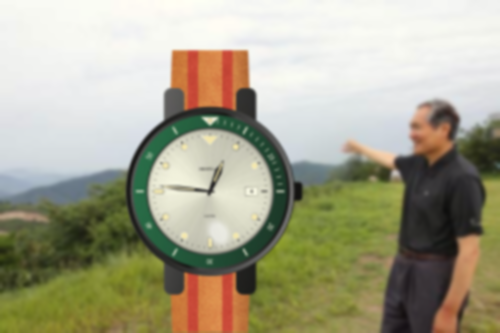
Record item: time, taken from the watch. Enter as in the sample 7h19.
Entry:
12h46
